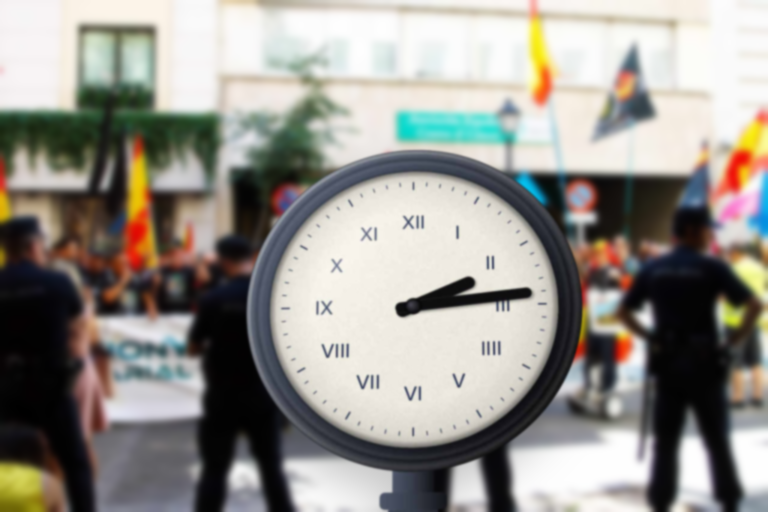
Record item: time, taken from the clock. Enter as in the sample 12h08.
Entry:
2h14
